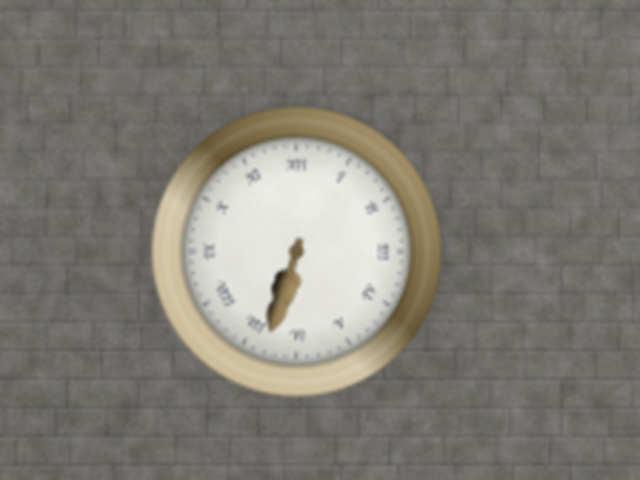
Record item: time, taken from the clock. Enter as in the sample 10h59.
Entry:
6h33
